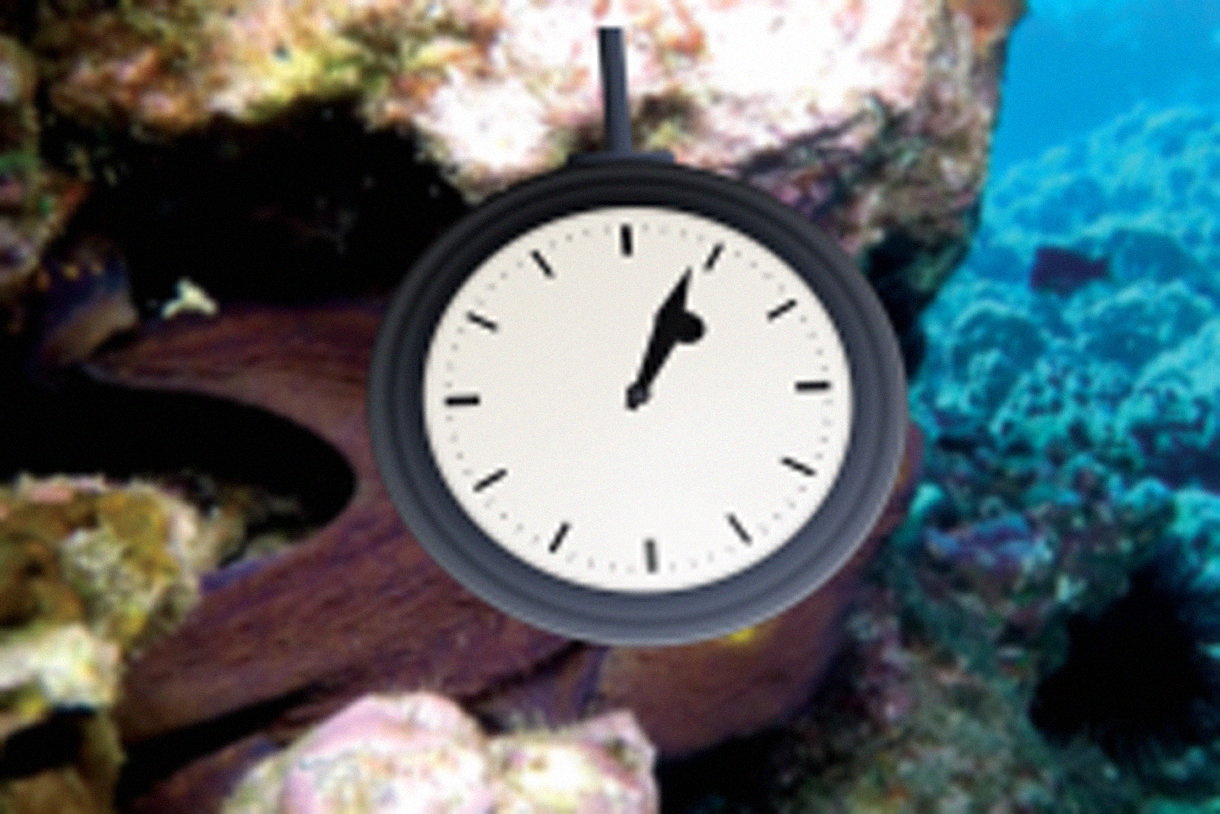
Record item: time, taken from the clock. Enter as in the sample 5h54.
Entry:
1h04
